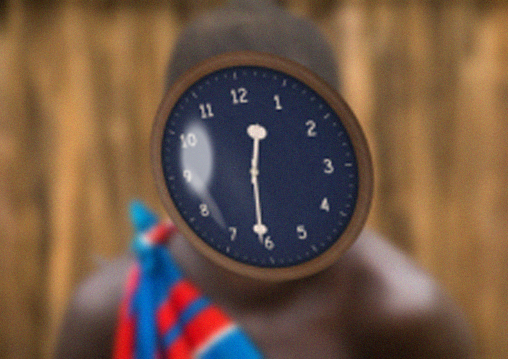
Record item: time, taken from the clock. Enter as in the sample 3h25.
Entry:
12h31
